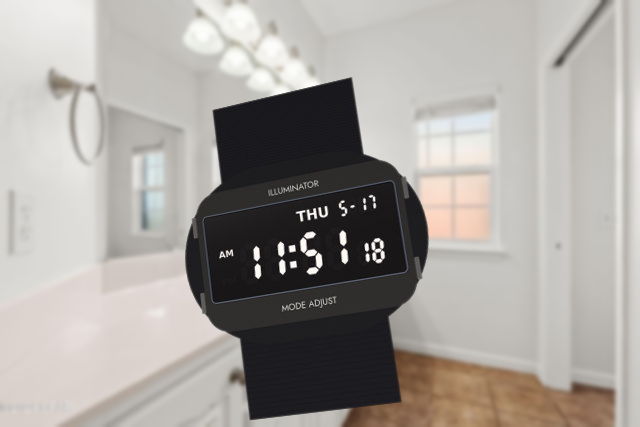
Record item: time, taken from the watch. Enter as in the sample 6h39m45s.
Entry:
11h51m18s
